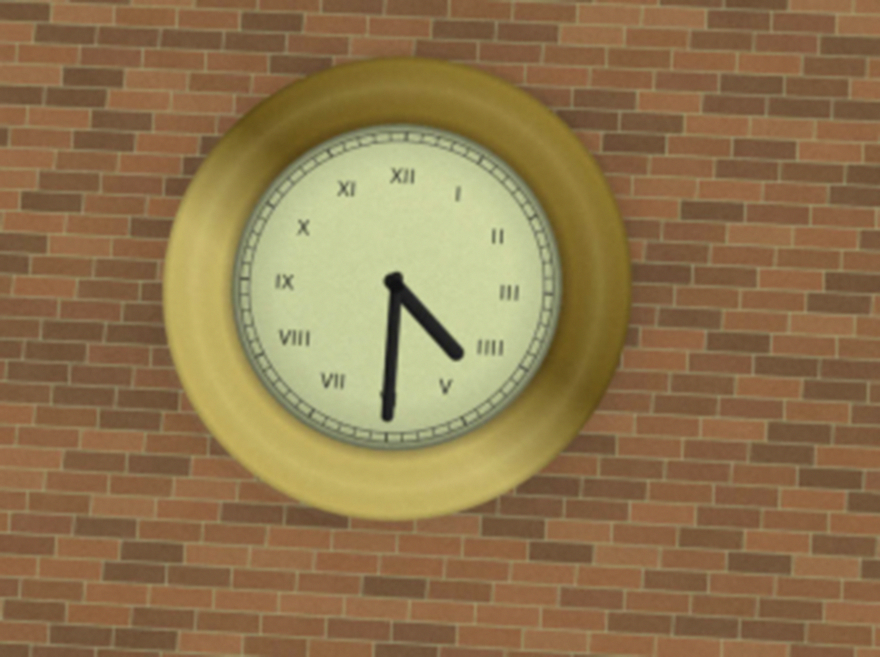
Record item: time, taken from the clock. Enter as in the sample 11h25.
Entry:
4h30
